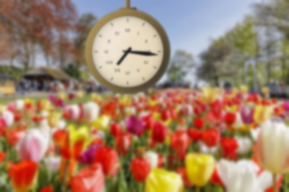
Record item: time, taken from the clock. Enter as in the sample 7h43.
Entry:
7h16
